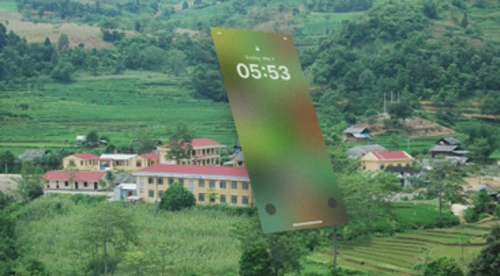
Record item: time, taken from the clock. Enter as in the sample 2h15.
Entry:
5h53
